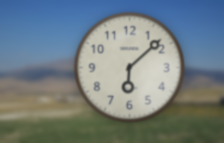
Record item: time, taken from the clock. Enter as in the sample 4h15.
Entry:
6h08
